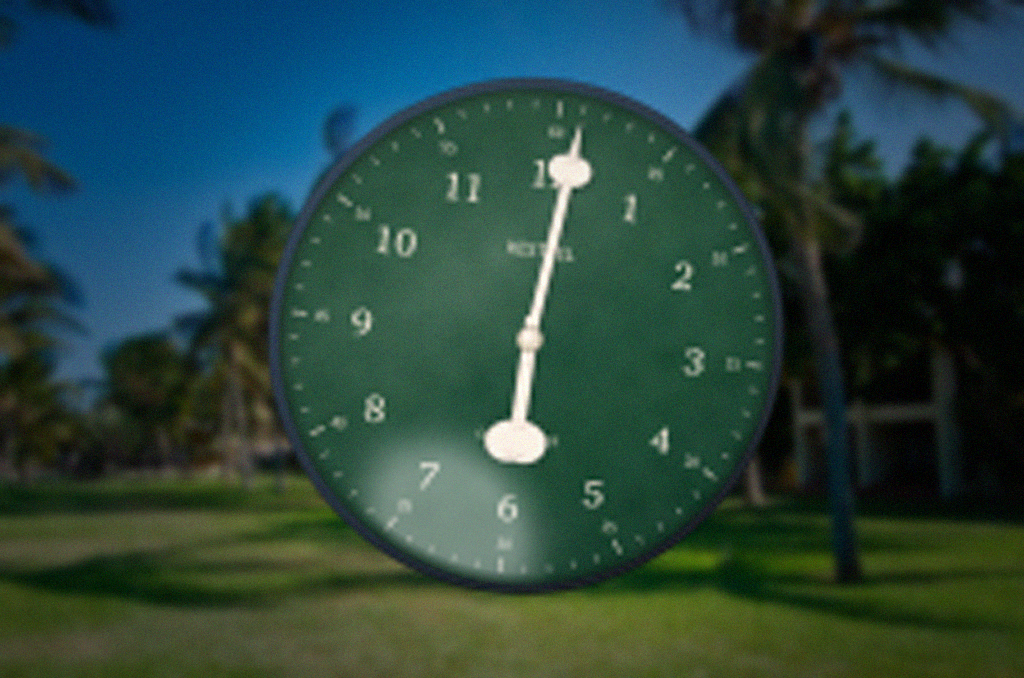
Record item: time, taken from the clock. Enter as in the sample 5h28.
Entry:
6h01
